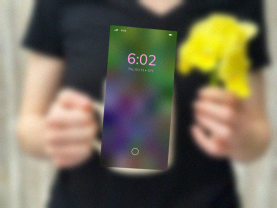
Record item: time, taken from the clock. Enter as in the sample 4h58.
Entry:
6h02
